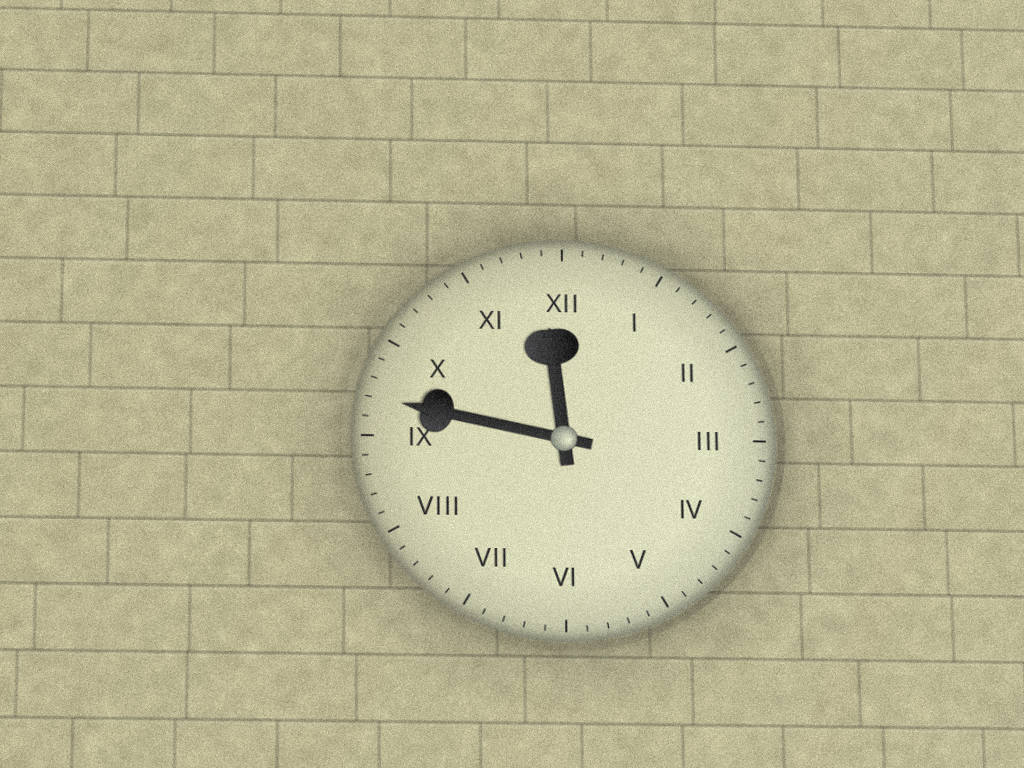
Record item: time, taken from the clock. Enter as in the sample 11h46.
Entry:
11h47
